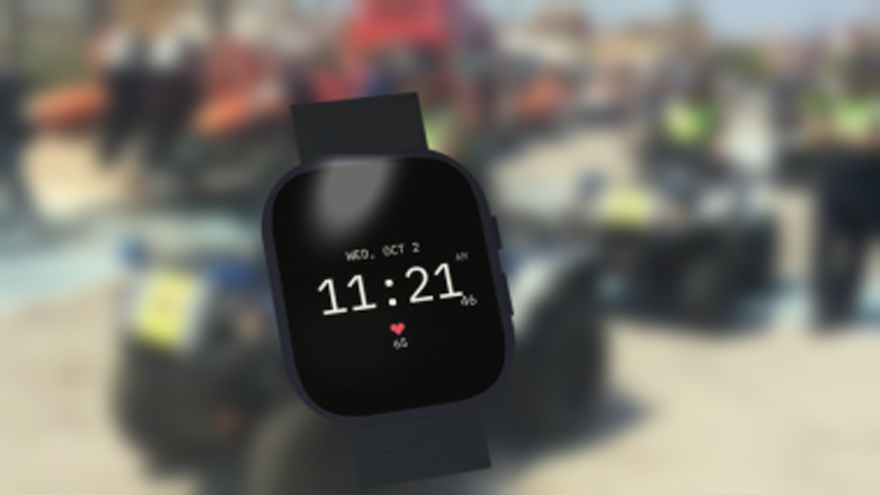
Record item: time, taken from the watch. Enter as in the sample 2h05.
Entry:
11h21
